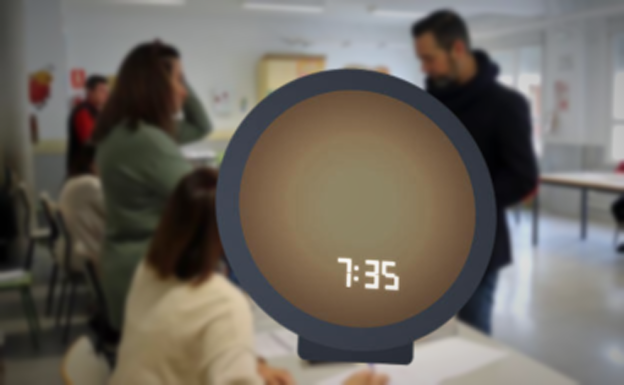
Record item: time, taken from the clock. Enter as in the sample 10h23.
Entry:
7h35
